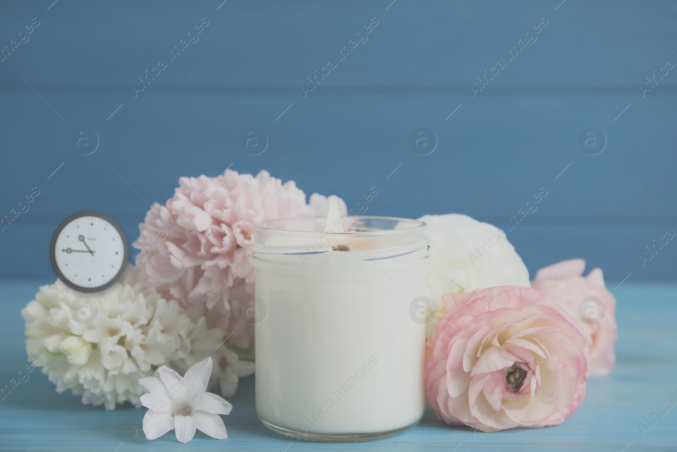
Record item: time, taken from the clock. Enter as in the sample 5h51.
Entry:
10h45
